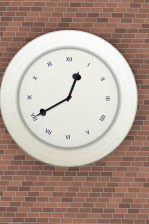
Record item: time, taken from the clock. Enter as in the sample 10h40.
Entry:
12h40
